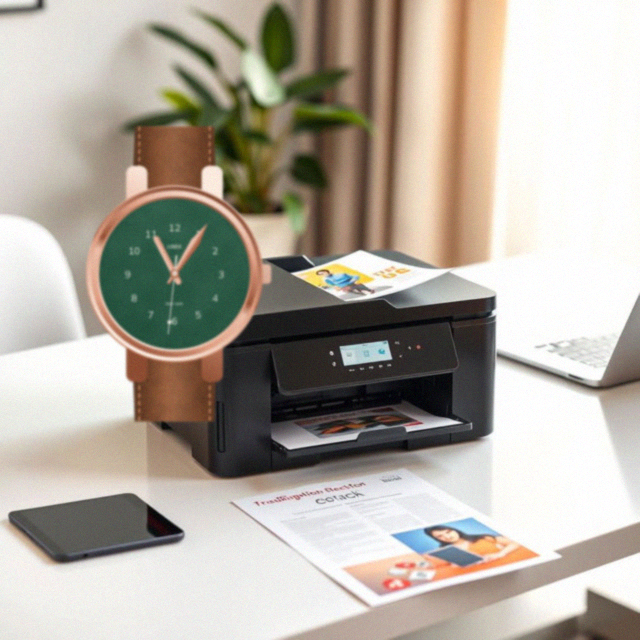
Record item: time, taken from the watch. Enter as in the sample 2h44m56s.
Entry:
11h05m31s
